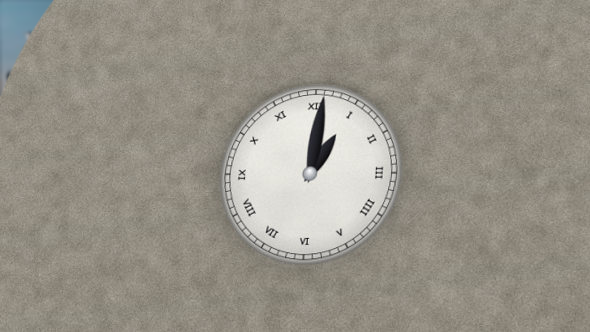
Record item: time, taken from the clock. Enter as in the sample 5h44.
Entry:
1h01
